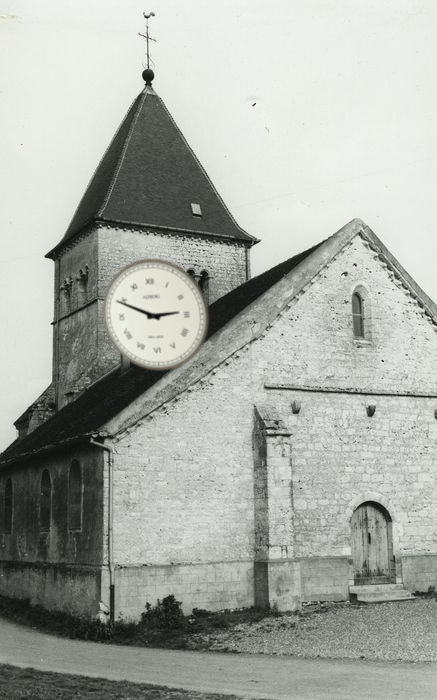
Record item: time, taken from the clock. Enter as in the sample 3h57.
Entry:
2h49
